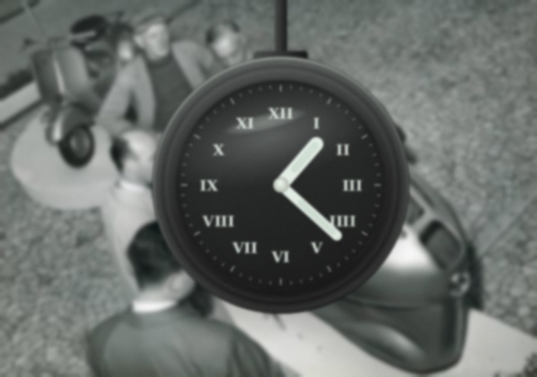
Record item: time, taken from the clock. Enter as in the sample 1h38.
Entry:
1h22
